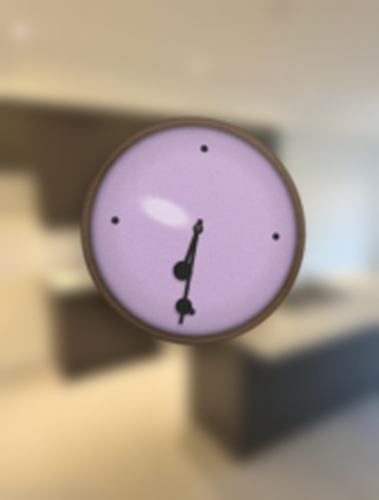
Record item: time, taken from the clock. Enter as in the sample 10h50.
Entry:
6h31
